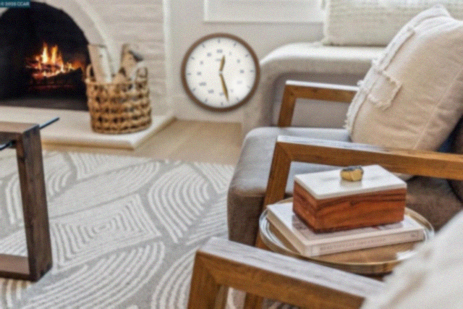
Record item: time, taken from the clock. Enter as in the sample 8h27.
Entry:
12h28
